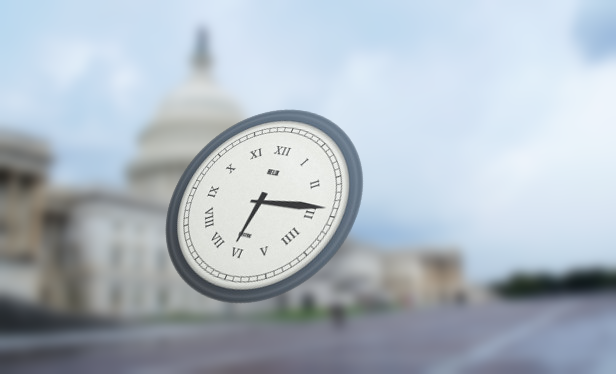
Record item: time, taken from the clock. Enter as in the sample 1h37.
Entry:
6h14
